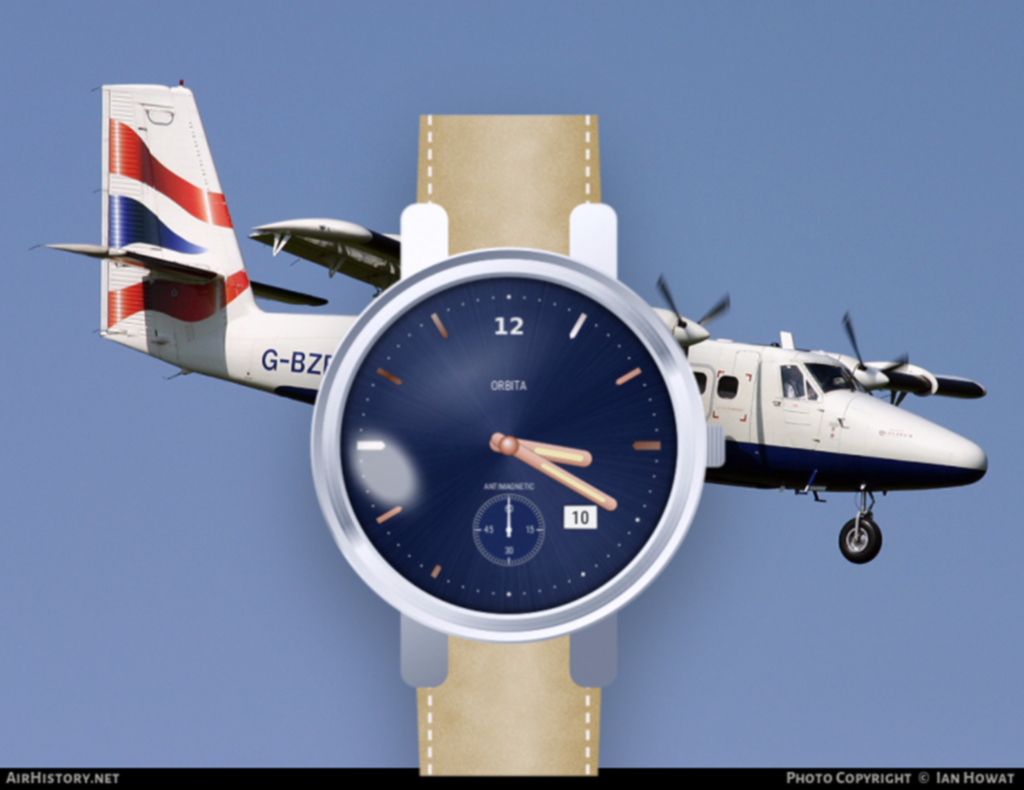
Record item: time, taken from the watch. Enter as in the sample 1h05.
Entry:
3h20
